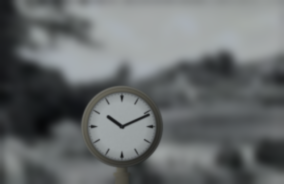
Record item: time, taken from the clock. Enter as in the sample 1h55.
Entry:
10h11
